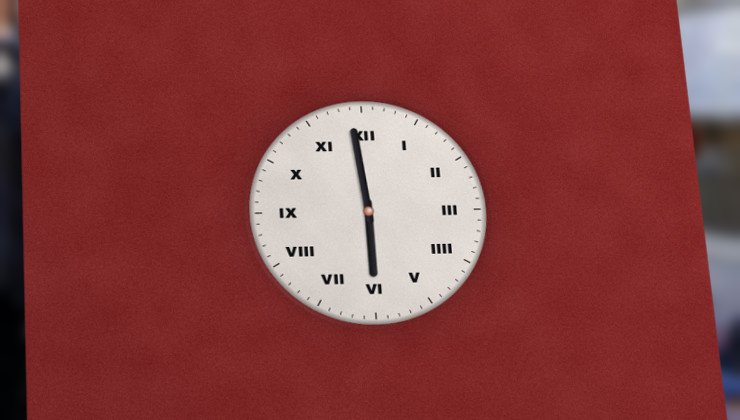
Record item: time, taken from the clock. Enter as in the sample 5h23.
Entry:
5h59
